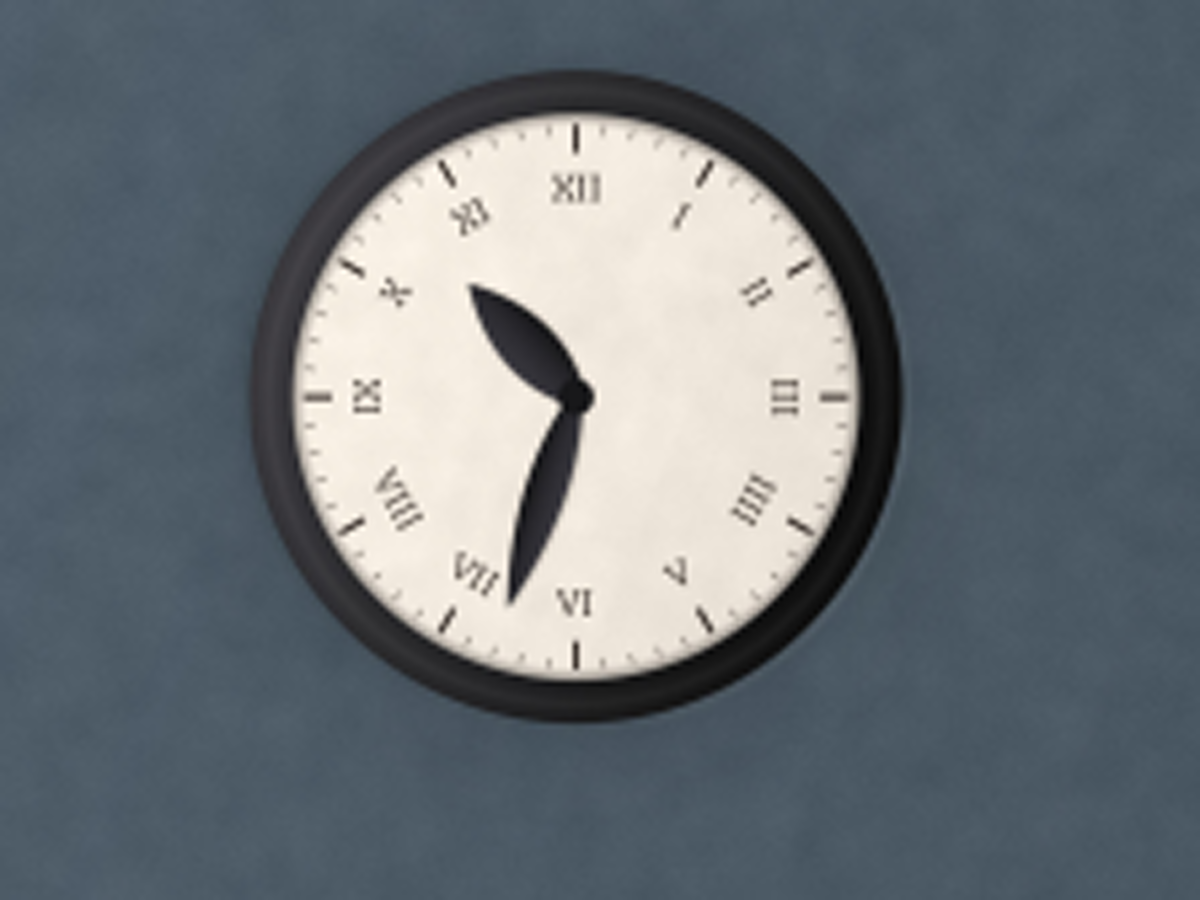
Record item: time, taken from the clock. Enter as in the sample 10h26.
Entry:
10h33
